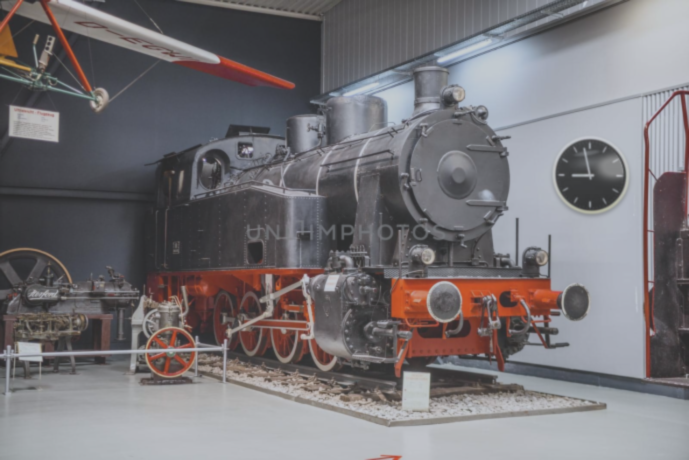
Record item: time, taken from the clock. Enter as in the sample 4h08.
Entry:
8h58
